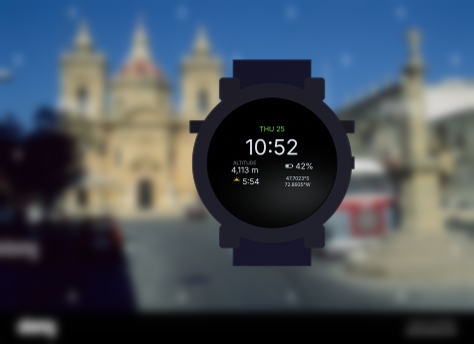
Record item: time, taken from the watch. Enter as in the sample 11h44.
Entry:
10h52
